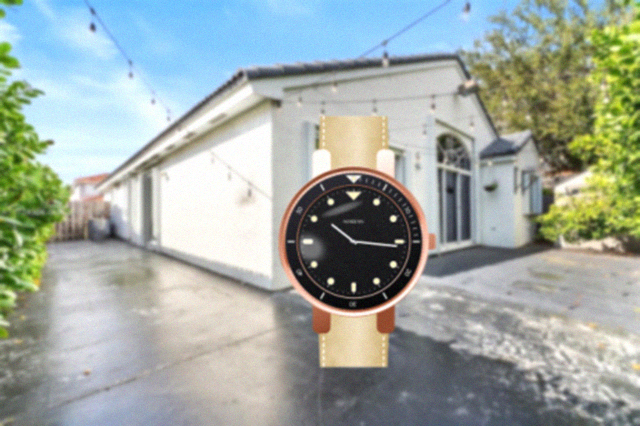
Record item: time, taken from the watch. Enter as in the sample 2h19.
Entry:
10h16
